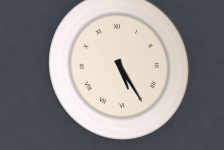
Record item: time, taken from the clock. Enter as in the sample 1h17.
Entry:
5h25
